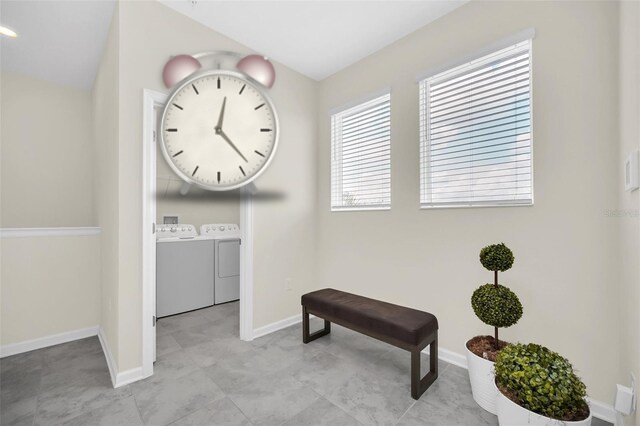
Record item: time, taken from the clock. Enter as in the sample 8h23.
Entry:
12h23
